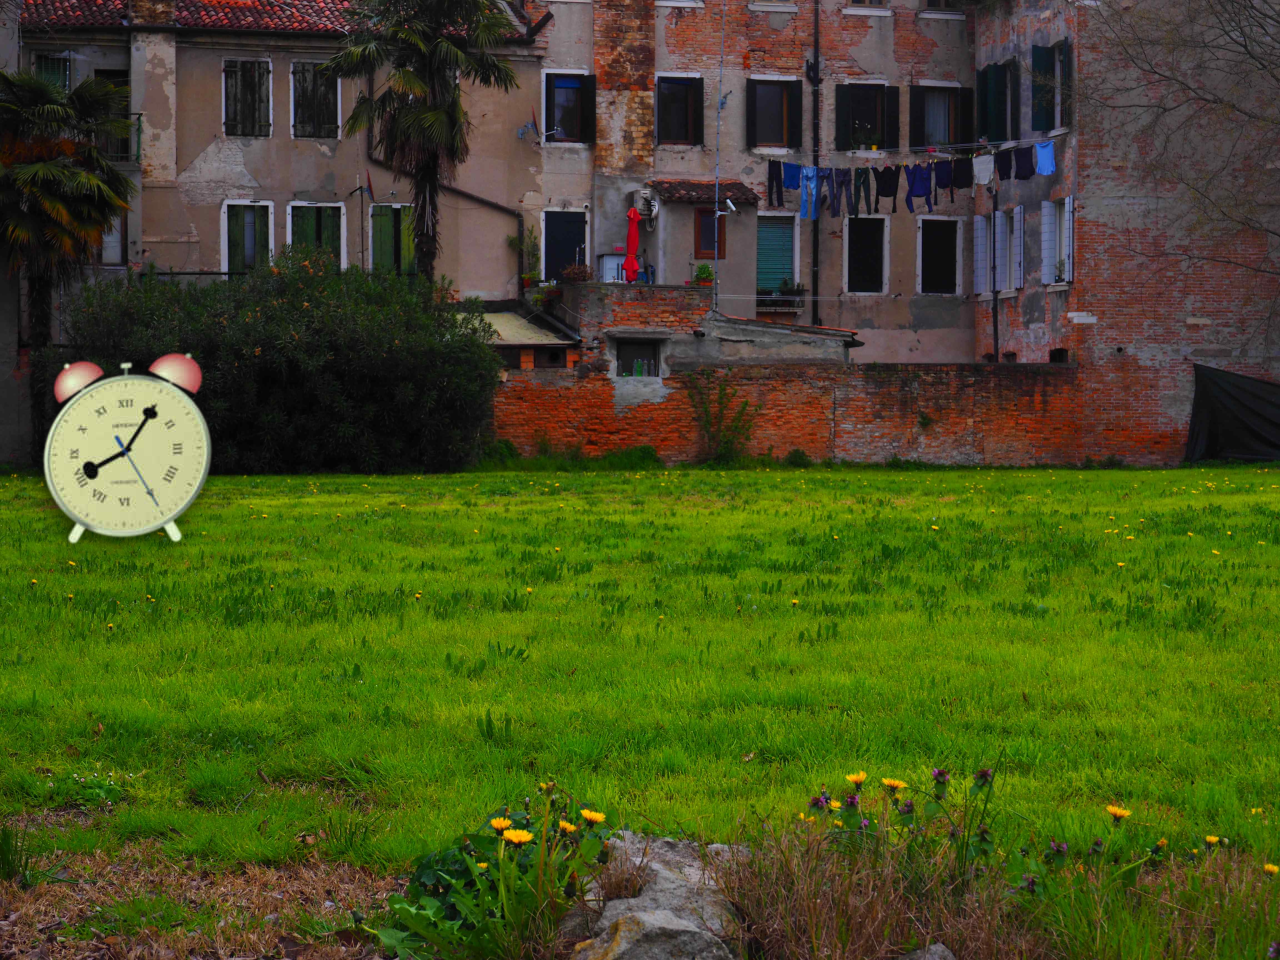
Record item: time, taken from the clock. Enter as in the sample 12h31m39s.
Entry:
8h05m25s
